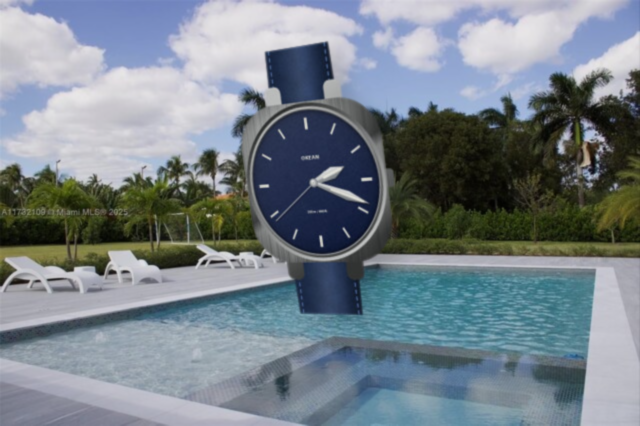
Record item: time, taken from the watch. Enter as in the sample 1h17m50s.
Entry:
2h18m39s
